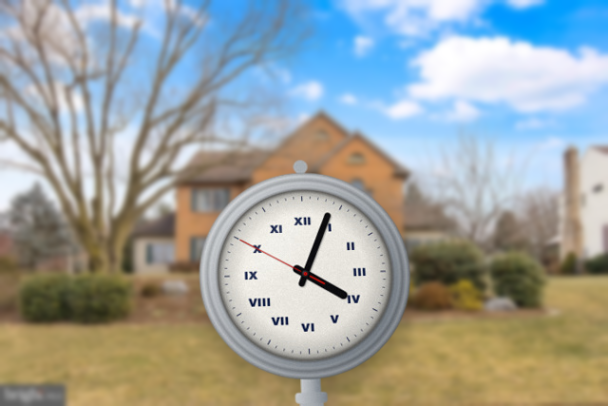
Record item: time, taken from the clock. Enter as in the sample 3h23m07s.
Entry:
4h03m50s
